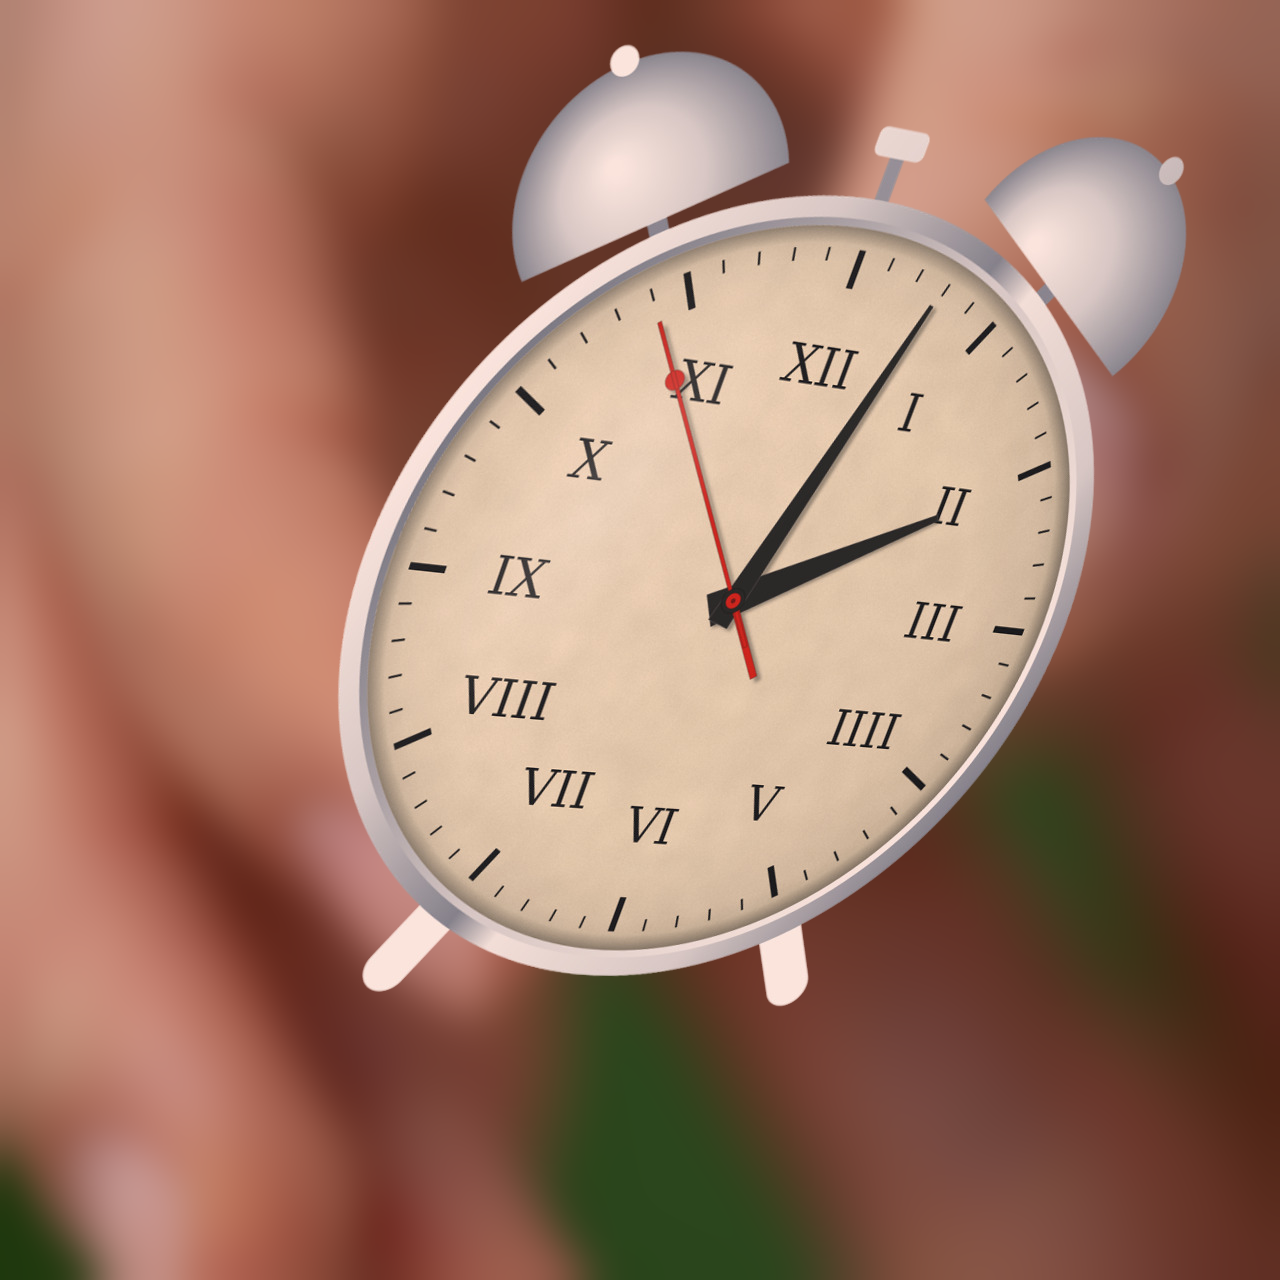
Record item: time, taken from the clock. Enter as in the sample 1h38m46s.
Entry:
2h02m54s
